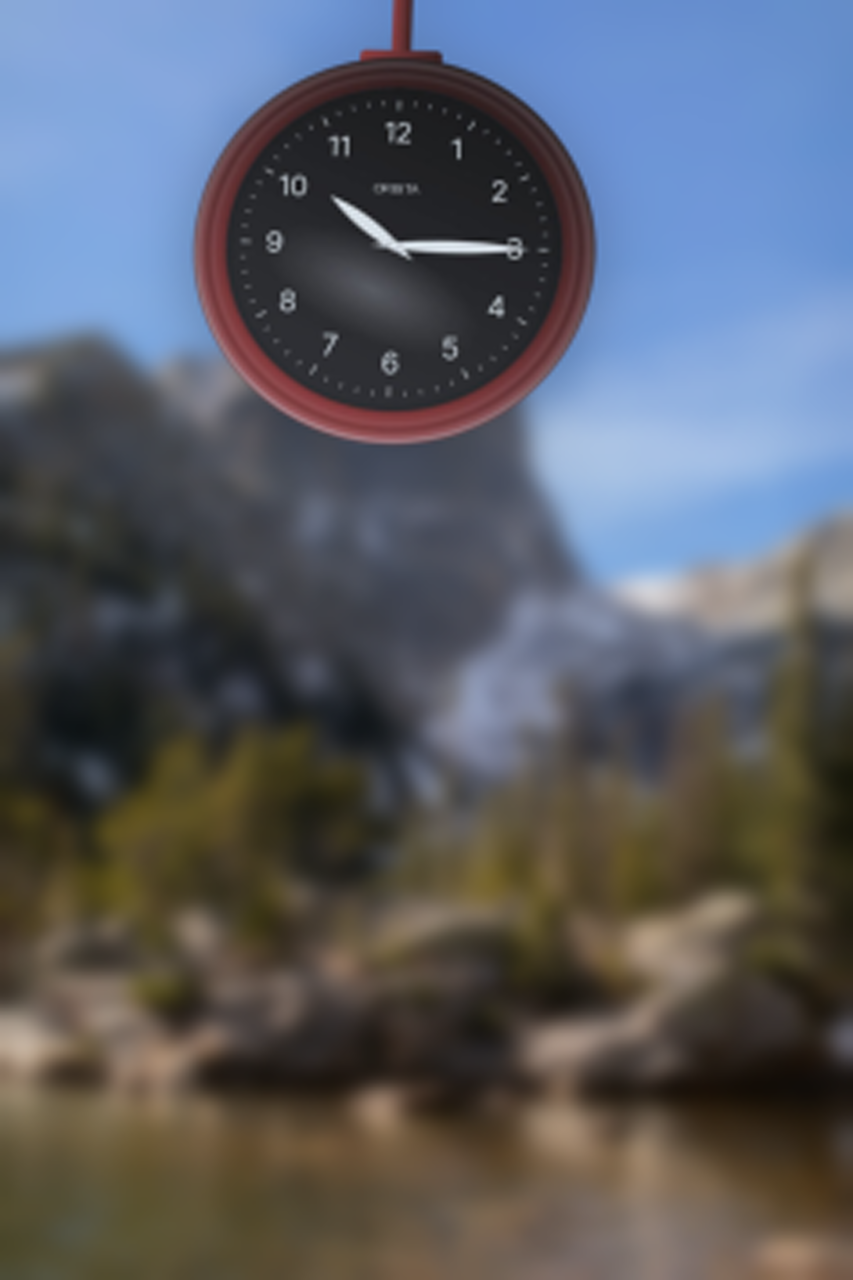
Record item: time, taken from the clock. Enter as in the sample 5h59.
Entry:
10h15
